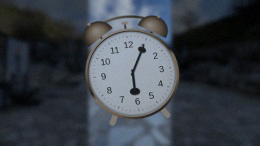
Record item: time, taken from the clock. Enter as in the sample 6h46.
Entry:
6h05
